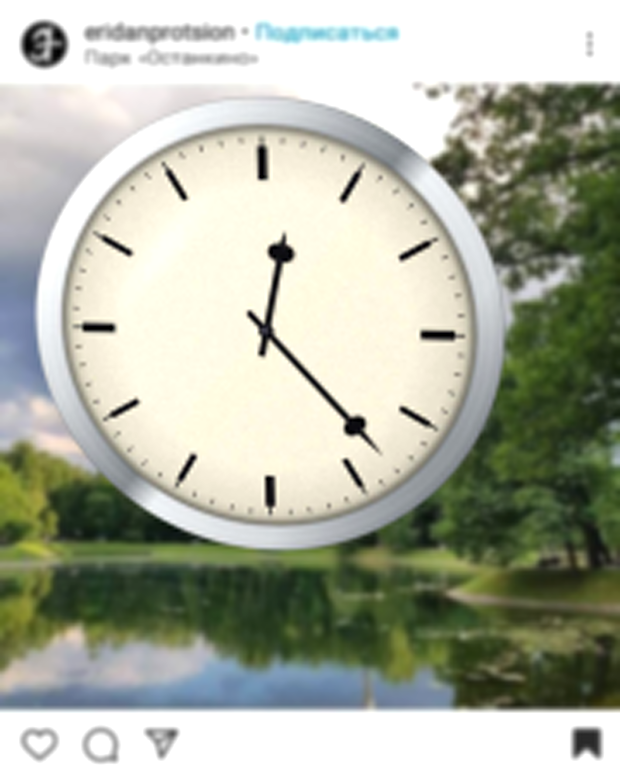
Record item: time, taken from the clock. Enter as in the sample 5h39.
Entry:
12h23
